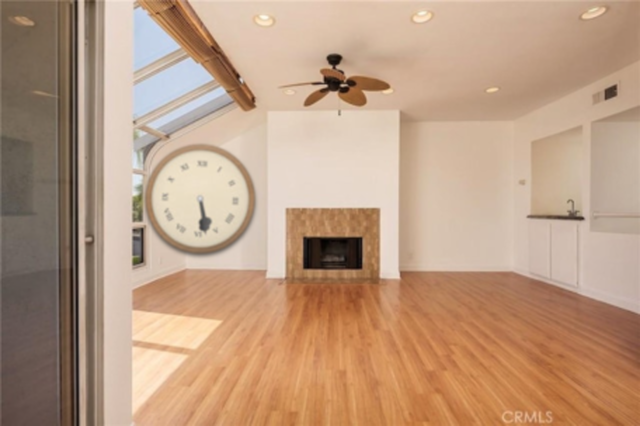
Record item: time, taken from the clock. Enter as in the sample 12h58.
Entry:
5h28
